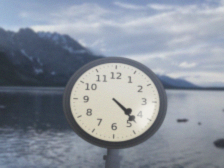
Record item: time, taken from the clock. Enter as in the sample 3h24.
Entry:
4h23
